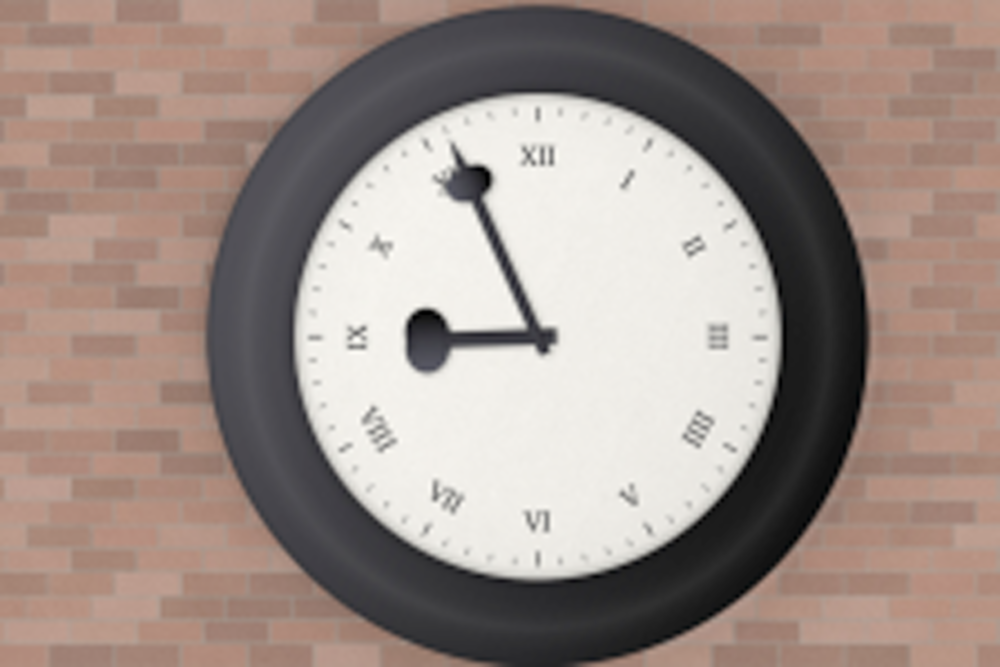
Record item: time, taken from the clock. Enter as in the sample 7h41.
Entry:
8h56
